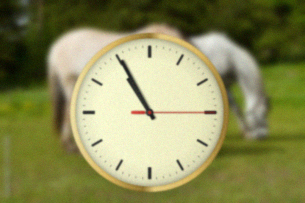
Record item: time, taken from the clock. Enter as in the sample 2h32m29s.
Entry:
10h55m15s
